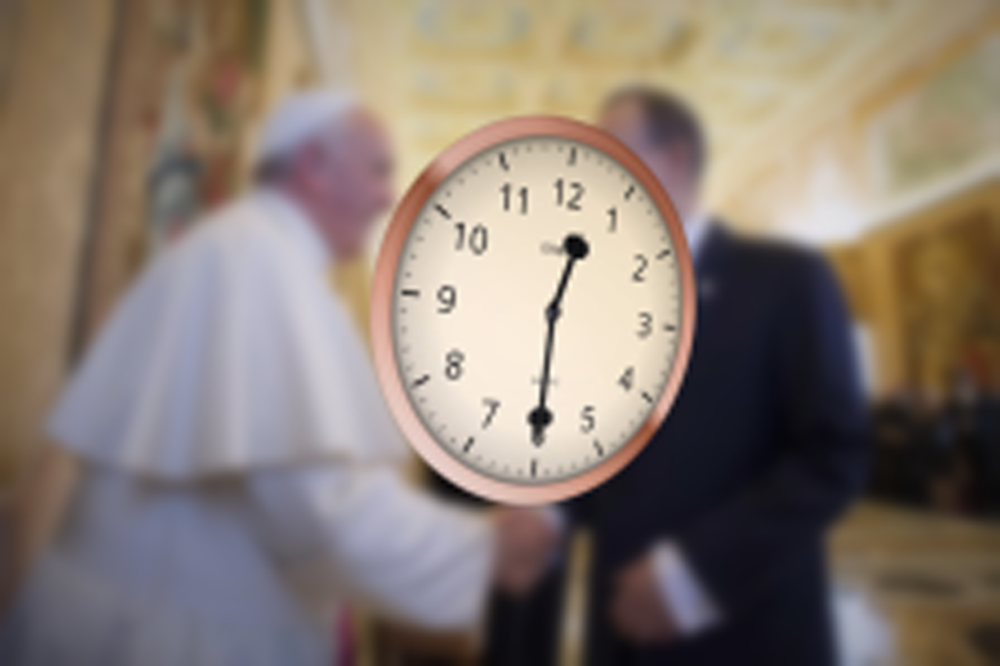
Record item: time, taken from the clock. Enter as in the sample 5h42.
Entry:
12h30
